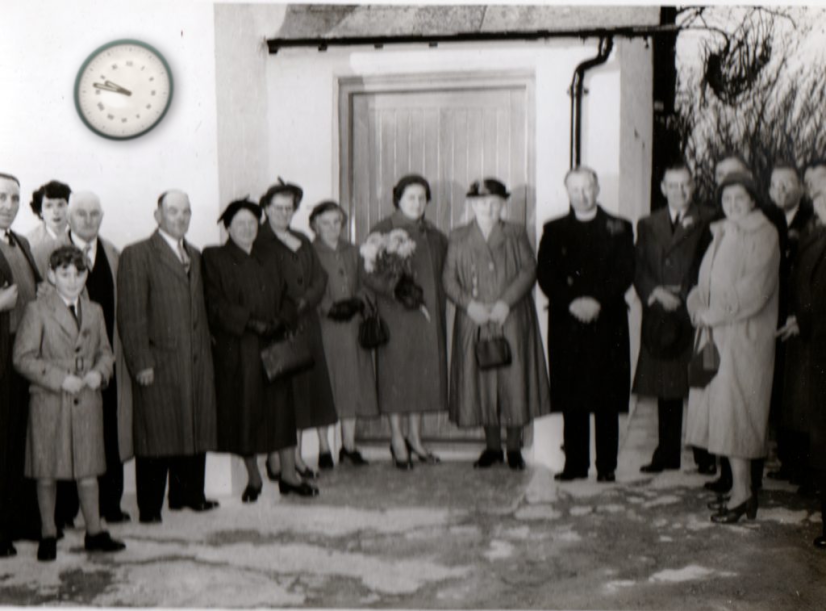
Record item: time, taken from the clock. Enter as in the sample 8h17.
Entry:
9h47
